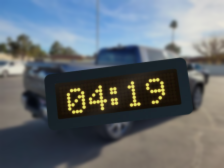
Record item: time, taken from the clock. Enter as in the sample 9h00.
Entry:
4h19
